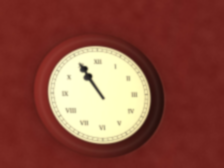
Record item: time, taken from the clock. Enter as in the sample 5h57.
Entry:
10h55
